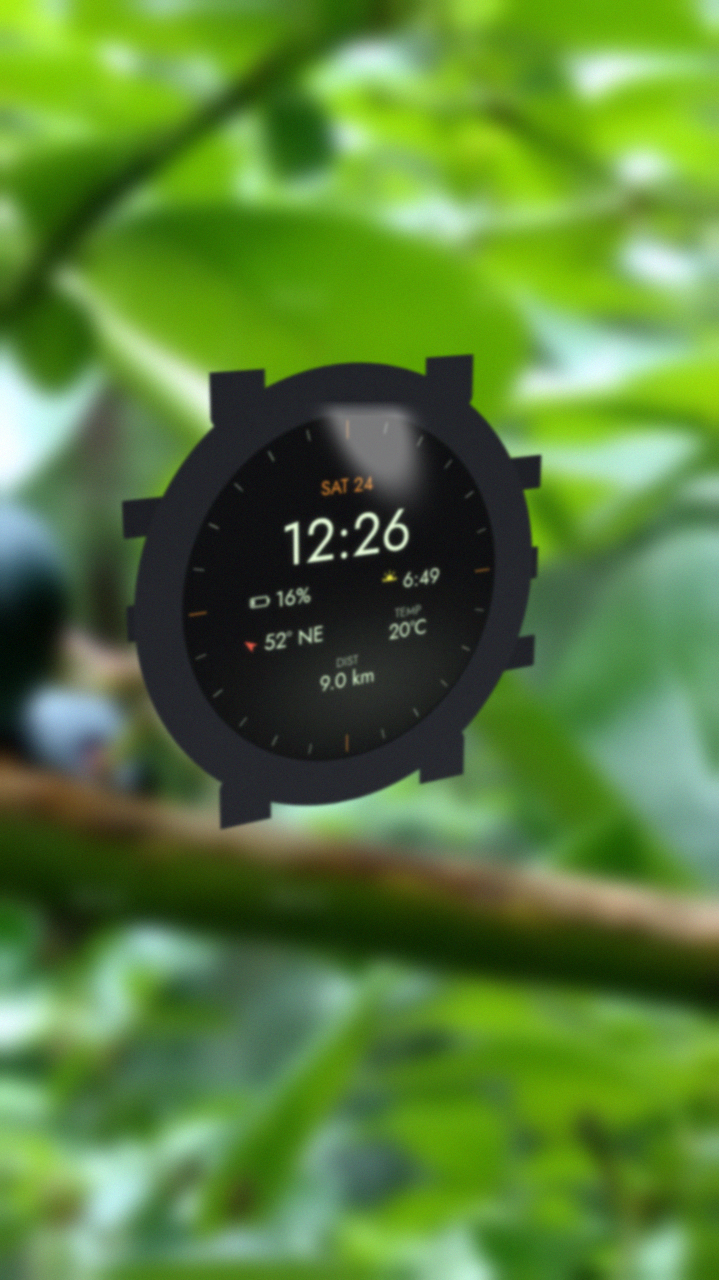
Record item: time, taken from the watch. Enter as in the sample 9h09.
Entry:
12h26
